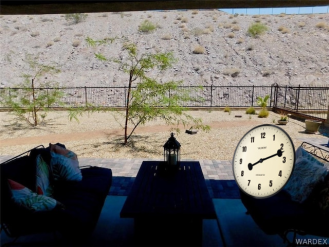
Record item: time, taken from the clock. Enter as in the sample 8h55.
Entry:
8h12
